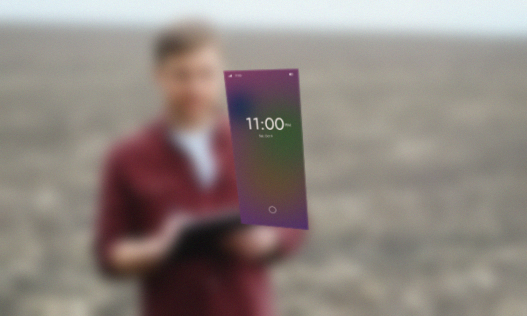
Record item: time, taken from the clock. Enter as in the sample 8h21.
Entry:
11h00
